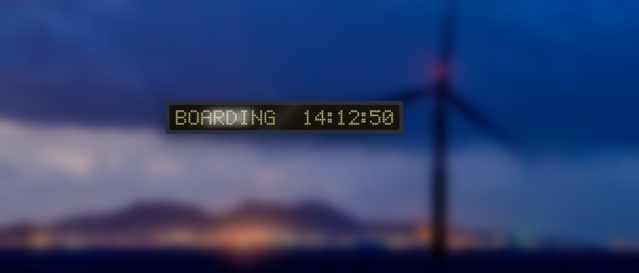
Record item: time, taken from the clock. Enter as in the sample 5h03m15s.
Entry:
14h12m50s
